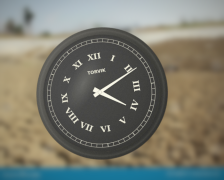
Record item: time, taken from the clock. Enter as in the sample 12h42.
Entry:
4h11
